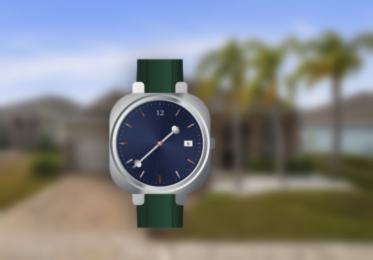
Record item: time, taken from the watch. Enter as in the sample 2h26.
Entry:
1h38
